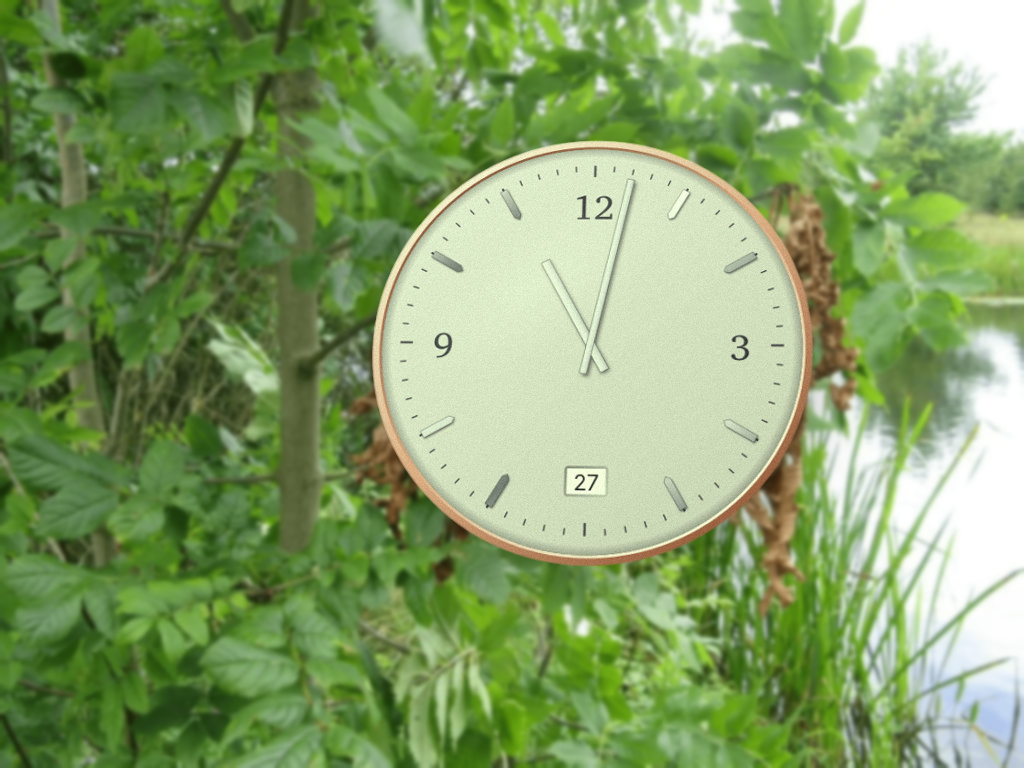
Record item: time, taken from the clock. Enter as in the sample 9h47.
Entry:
11h02
